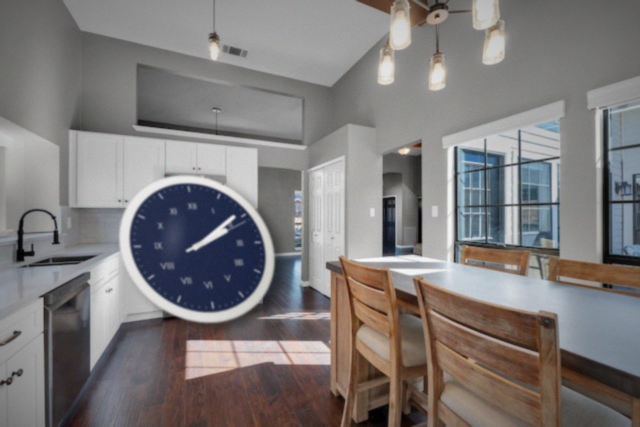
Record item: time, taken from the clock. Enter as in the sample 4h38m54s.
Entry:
2h09m11s
